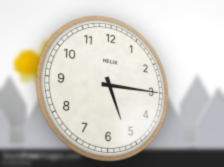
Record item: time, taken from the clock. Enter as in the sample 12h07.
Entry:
5h15
